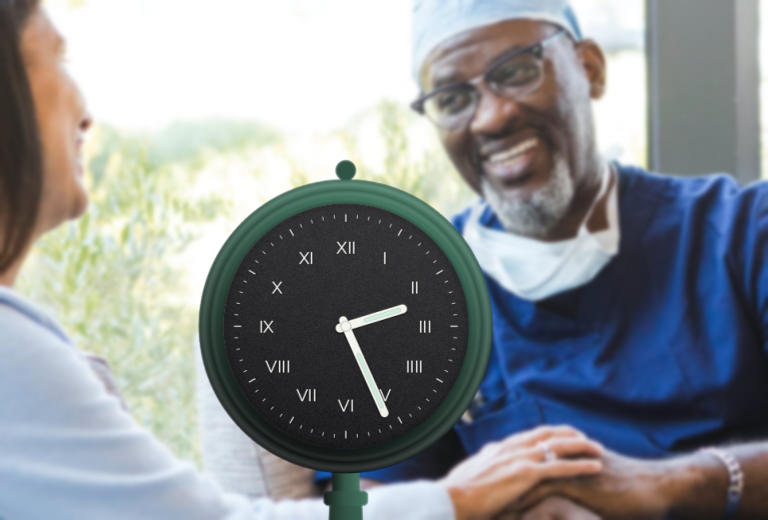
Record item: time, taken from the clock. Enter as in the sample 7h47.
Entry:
2h26
